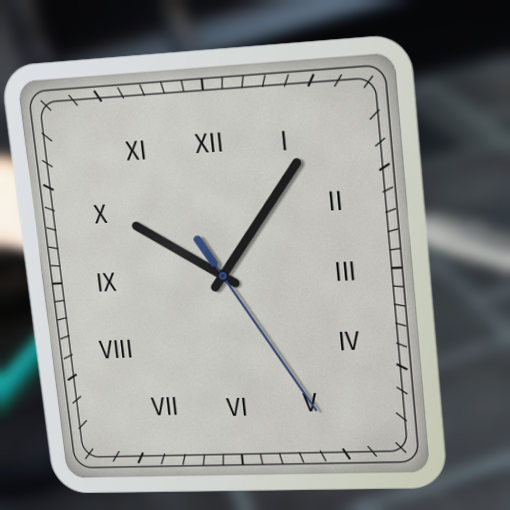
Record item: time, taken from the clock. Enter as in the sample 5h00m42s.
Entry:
10h06m25s
